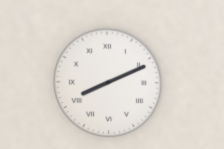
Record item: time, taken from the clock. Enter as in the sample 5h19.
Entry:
8h11
